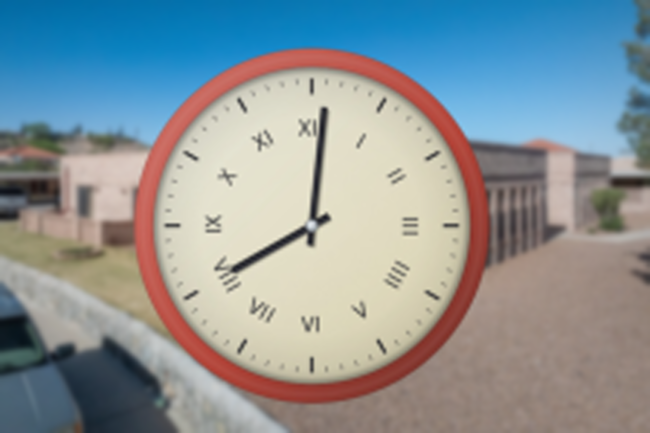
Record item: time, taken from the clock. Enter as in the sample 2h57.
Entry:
8h01
